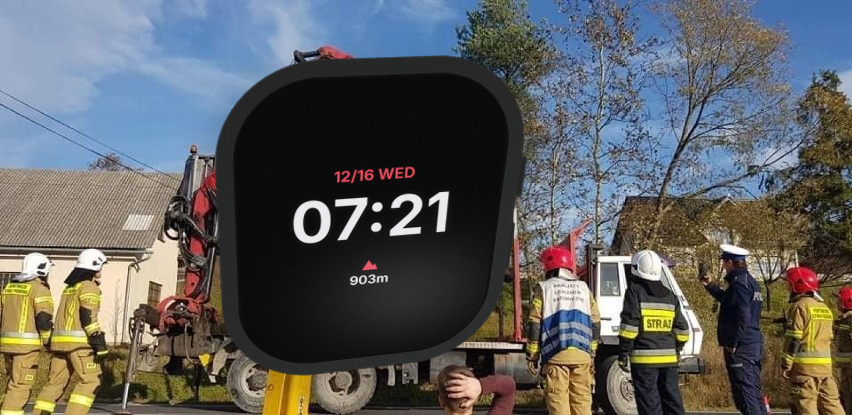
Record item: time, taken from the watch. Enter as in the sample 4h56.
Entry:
7h21
